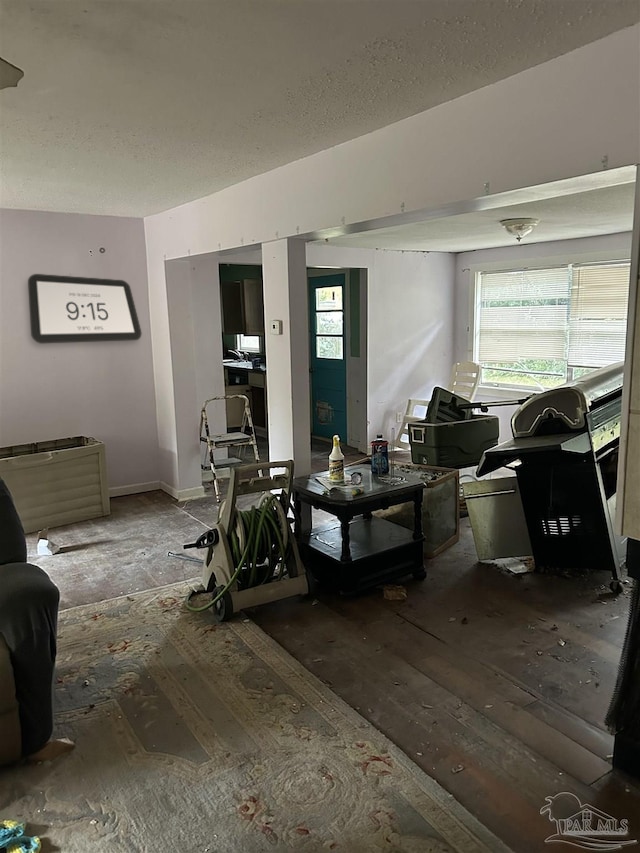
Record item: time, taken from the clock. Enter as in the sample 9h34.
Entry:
9h15
